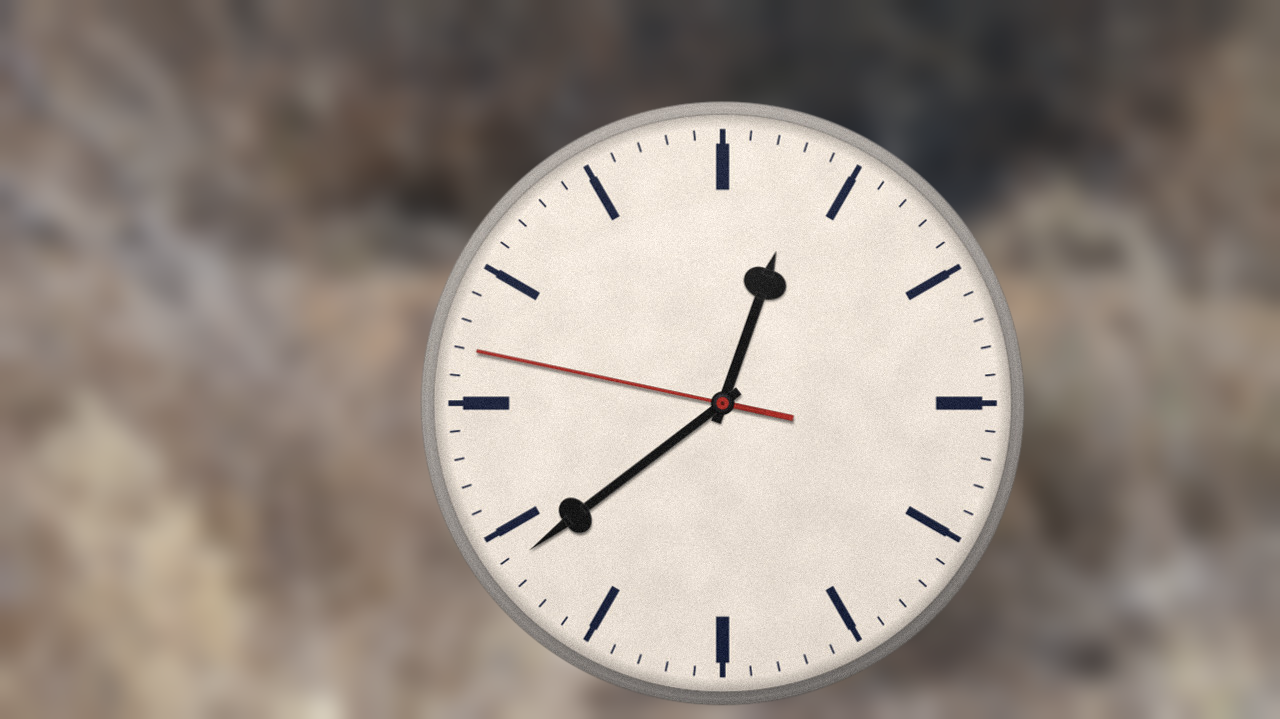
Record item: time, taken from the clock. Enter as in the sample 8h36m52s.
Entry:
12h38m47s
